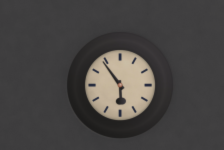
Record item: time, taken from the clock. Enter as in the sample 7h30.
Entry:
5h54
